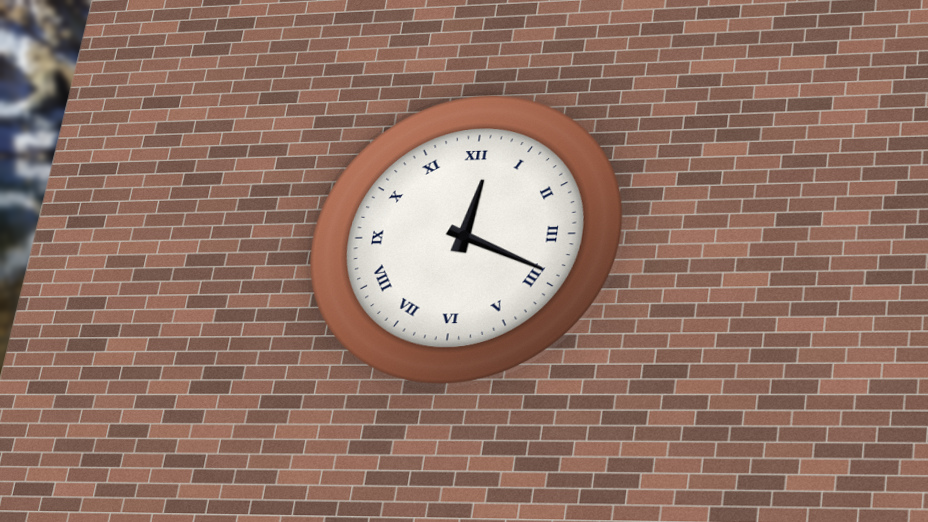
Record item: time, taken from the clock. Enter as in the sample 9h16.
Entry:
12h19
